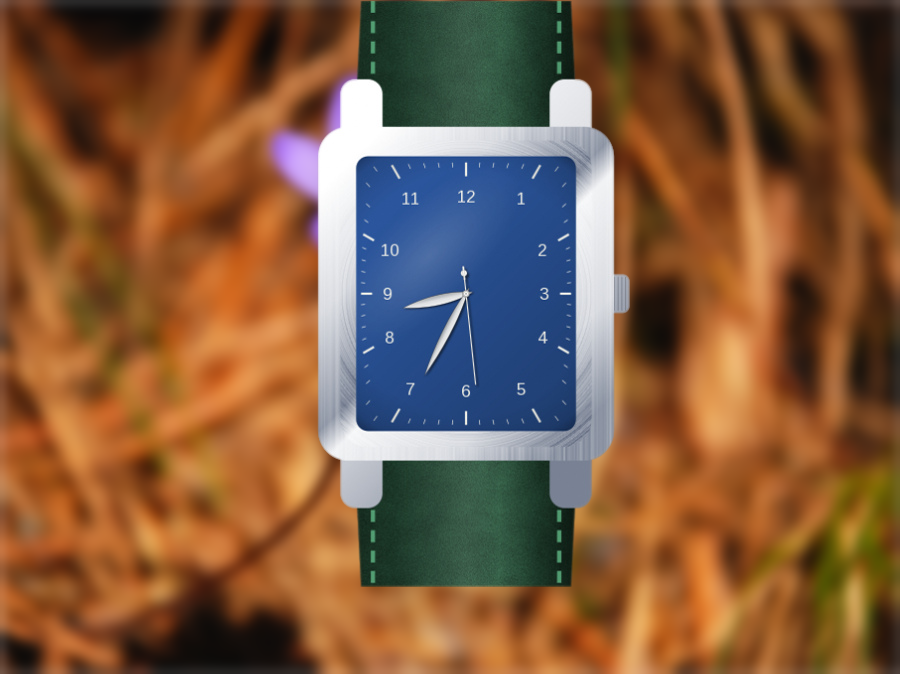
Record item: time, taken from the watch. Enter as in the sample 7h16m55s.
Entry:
8h34m29s
